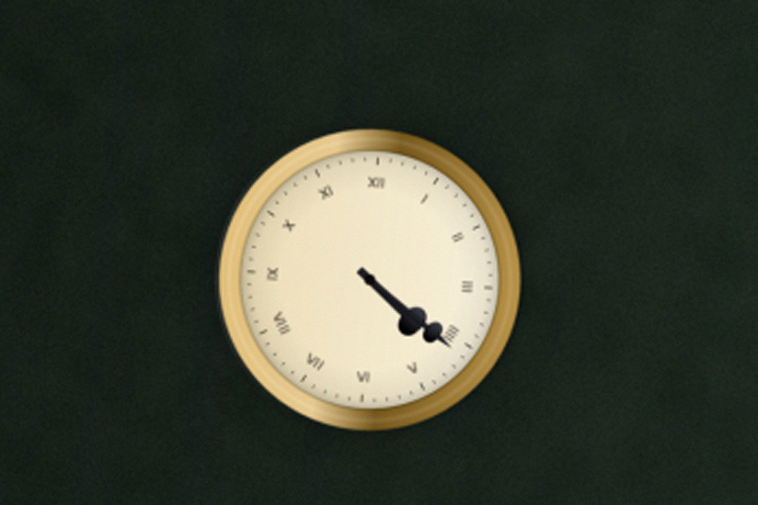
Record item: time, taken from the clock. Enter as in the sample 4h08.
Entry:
4h21
